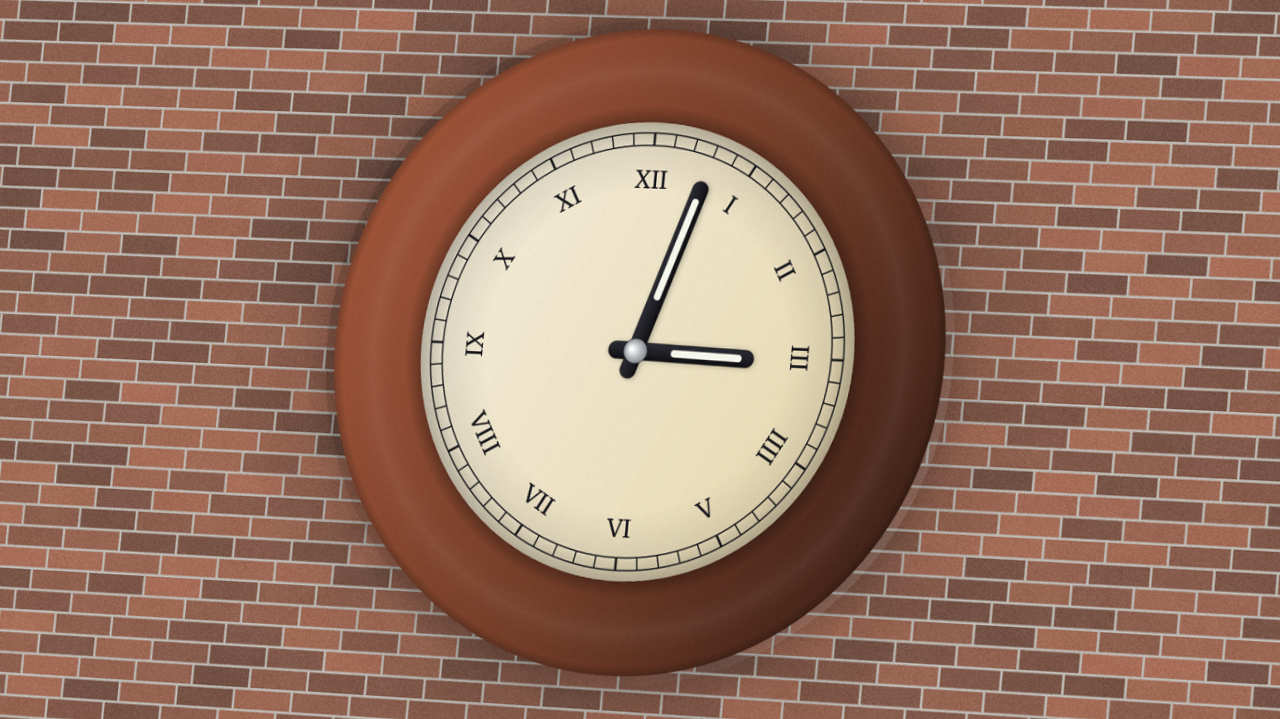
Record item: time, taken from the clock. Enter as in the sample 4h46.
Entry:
3h03
